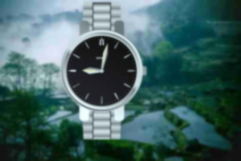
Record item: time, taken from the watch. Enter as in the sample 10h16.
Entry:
9h02
